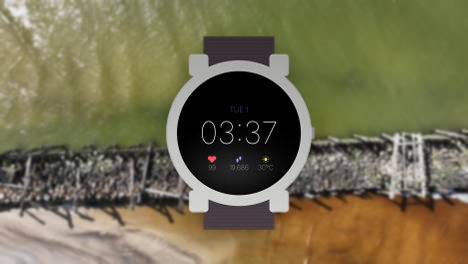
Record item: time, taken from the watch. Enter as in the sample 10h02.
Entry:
3h37
